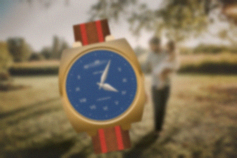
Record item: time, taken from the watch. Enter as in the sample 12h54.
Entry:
4h05
